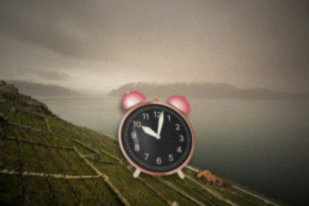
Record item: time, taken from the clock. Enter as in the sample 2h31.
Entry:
10h02
